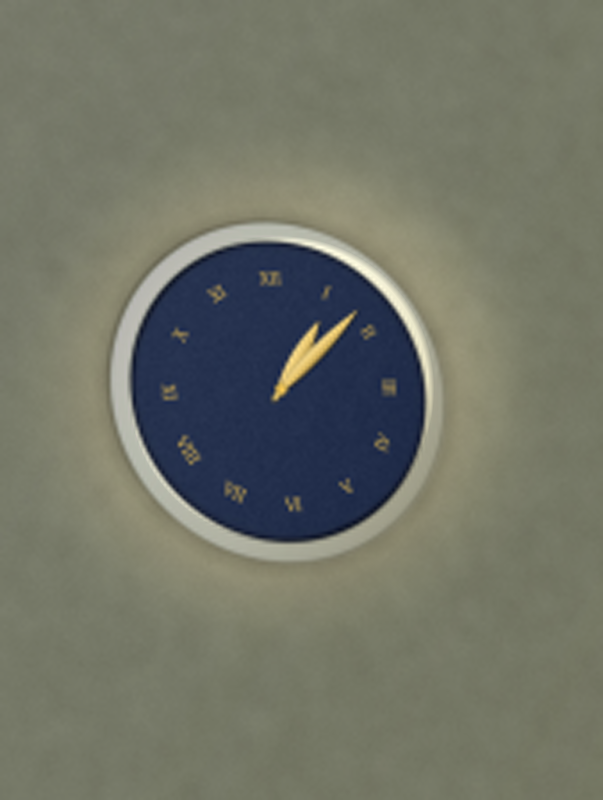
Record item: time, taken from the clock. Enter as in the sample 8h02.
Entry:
1h08
